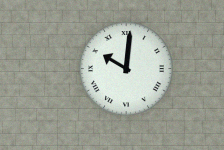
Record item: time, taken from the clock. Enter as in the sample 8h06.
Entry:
10h01
